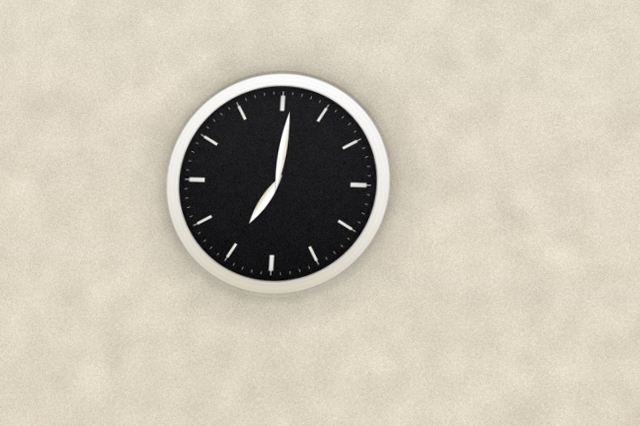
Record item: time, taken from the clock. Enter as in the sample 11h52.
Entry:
7h01
